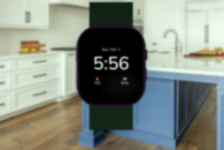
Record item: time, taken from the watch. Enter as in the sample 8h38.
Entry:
5h56
